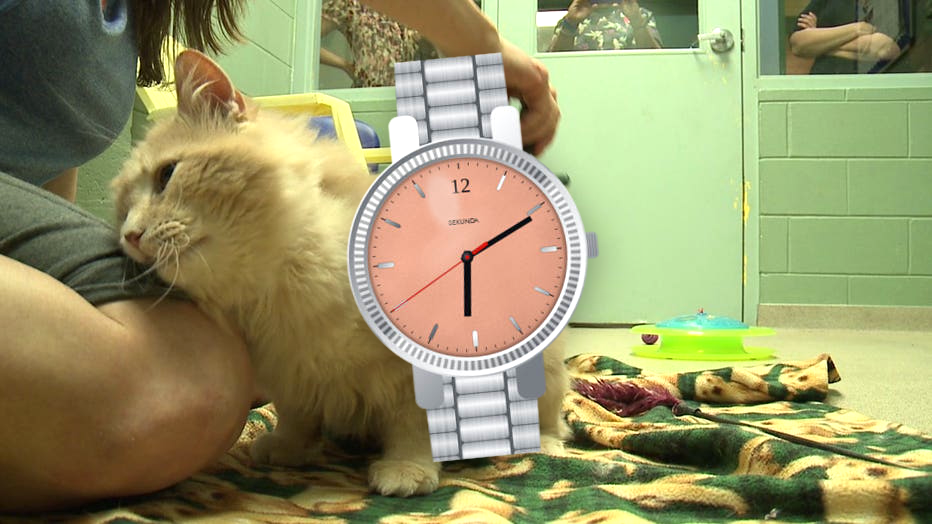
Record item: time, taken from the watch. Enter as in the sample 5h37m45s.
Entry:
6h10m40s
